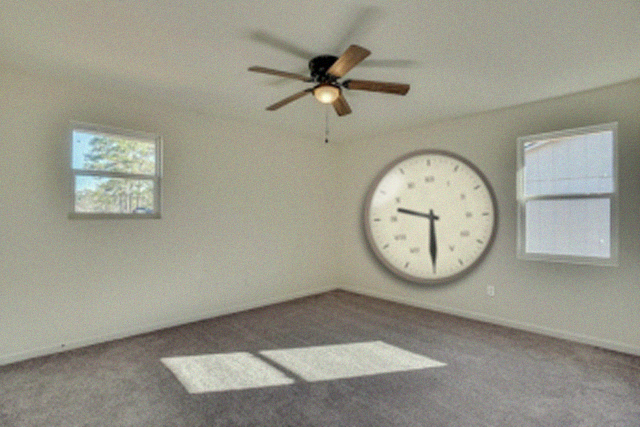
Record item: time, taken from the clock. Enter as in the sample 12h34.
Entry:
9h30
